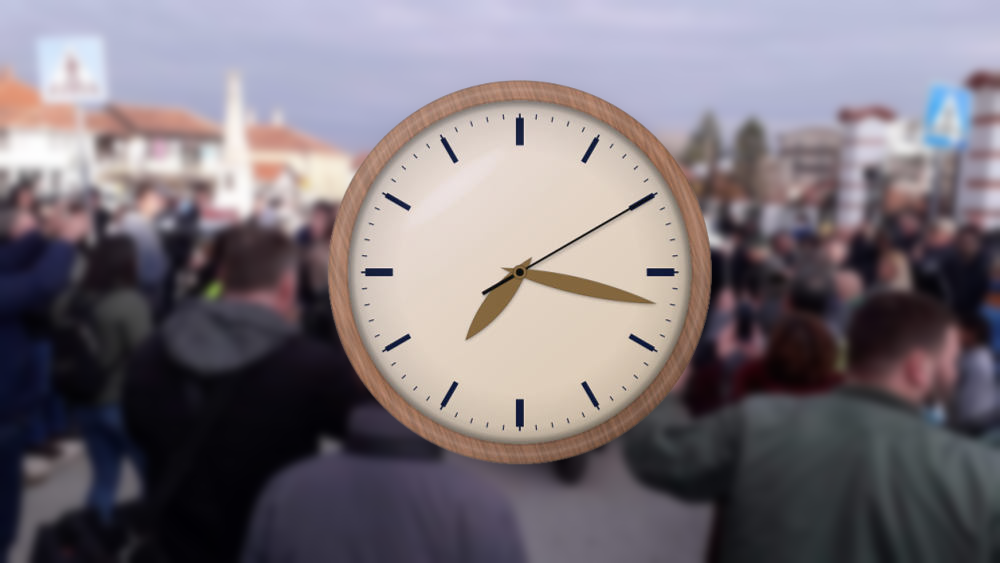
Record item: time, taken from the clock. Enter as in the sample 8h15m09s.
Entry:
7h17m10s
